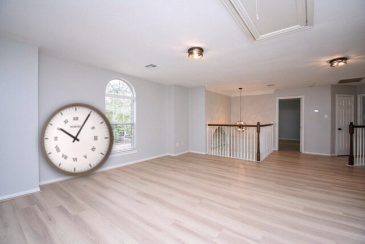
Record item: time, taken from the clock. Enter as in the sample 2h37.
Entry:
10h05
